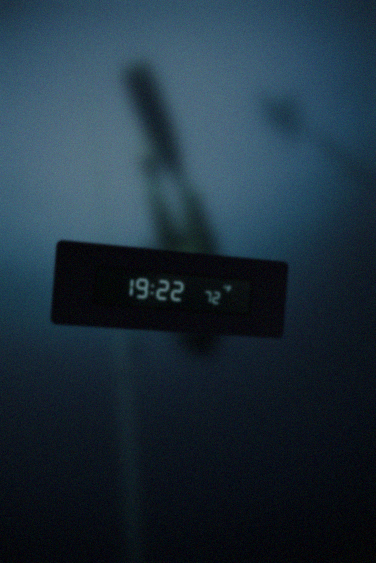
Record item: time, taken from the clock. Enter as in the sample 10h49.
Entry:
19h22
